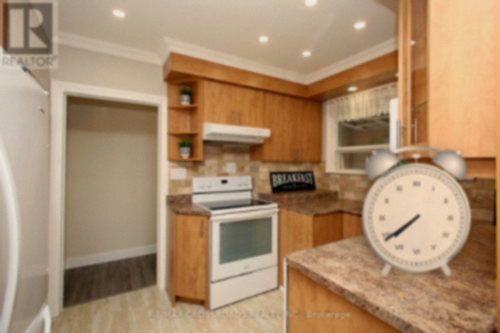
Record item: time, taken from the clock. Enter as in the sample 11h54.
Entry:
7h39
